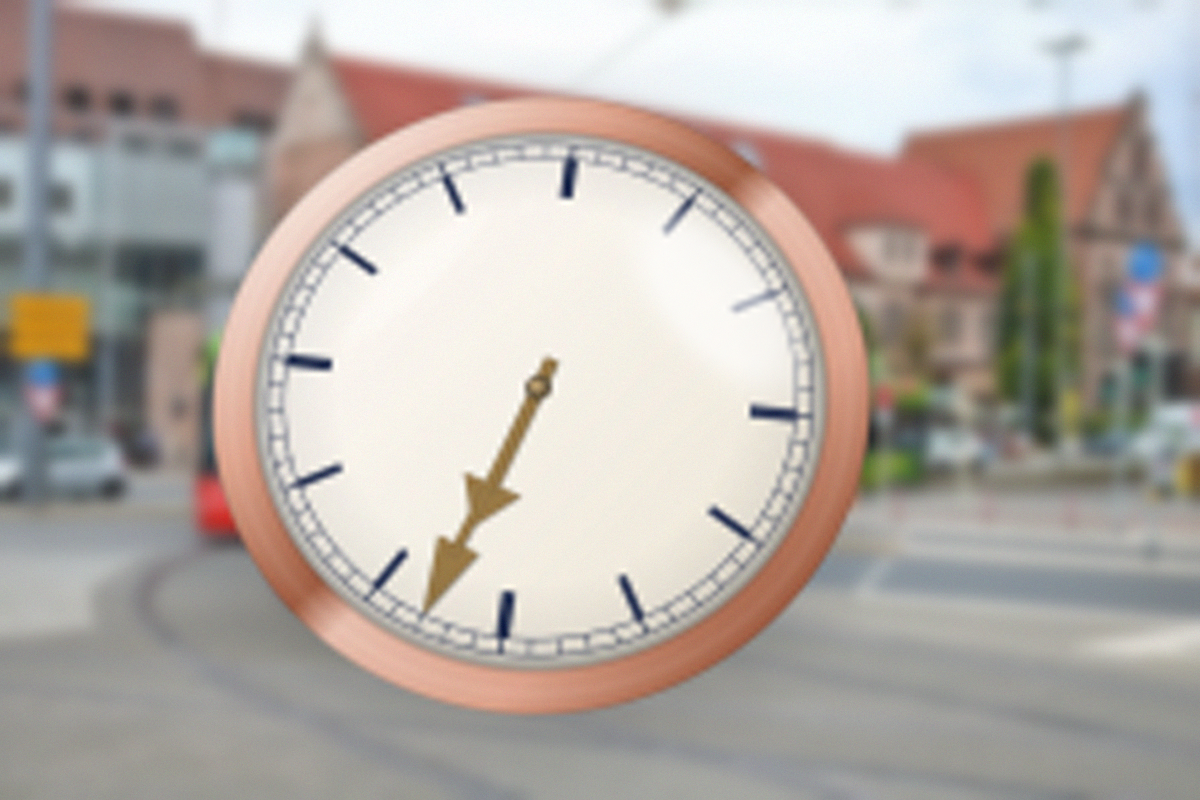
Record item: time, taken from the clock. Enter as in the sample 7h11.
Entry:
6h33
